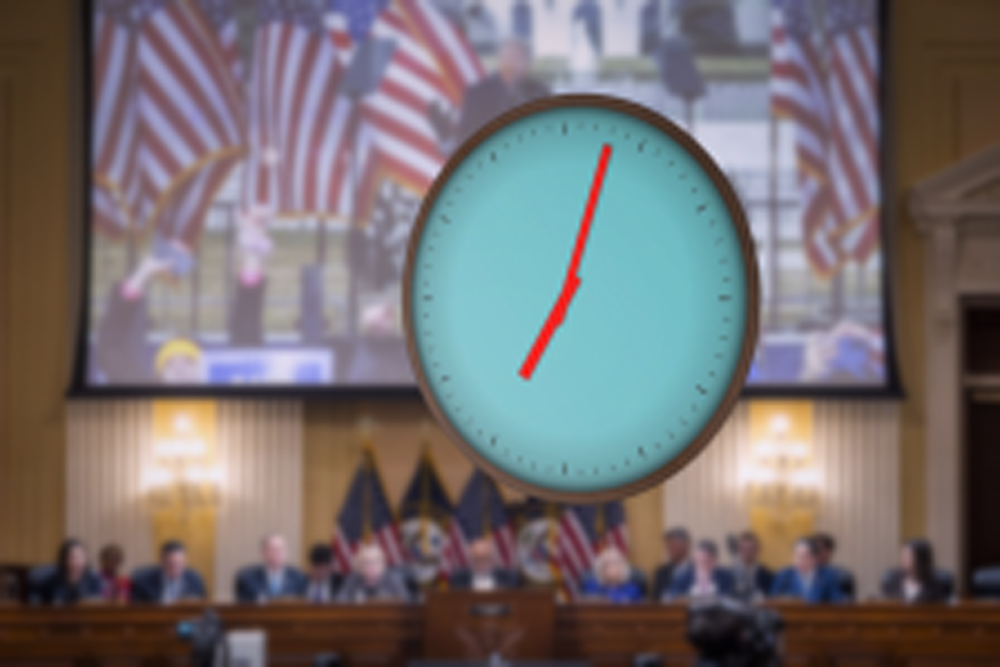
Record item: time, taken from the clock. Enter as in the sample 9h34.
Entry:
7h03
